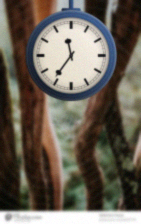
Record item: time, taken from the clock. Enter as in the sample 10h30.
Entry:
11h36
